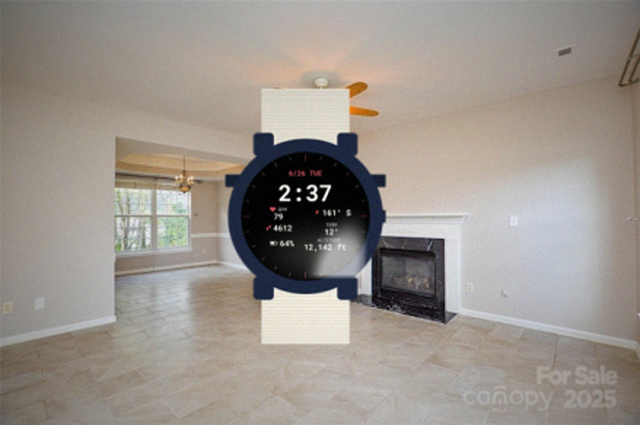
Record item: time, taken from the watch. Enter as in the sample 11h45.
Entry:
2h37
